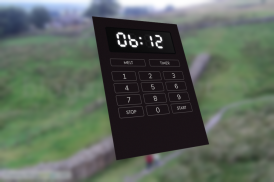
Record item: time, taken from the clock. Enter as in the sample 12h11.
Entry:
6h12
